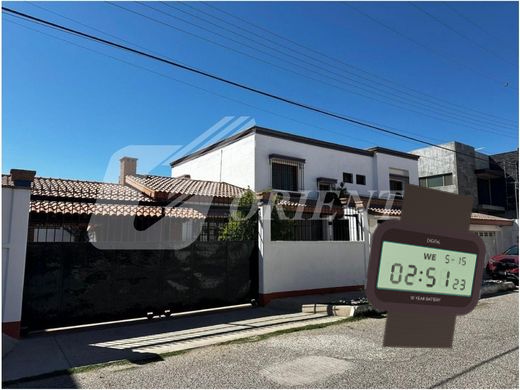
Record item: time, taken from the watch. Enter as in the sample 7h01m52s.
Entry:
2h51m23s
